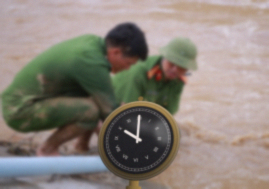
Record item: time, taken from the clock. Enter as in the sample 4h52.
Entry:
10h00
